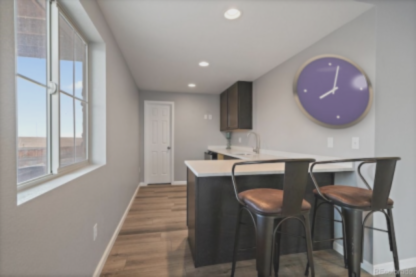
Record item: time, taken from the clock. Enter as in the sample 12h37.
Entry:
8h03
